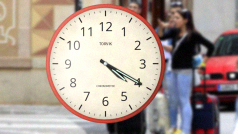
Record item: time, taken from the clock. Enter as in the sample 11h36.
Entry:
4h20
